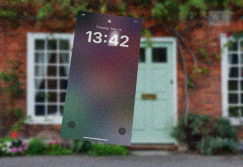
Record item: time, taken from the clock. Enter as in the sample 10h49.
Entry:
13h42
